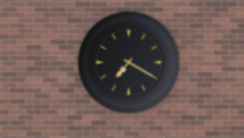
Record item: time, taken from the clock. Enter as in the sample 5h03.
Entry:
7h20
